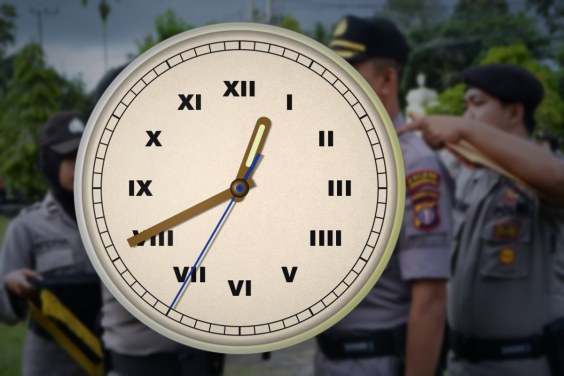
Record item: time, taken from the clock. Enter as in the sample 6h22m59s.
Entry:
12h40m35s
